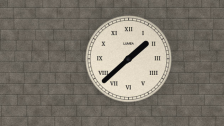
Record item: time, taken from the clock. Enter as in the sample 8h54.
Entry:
1h38
